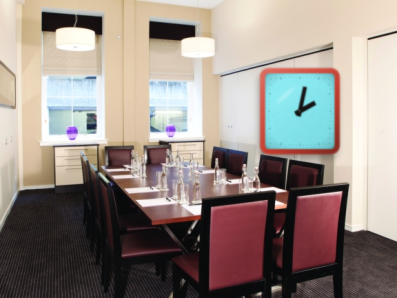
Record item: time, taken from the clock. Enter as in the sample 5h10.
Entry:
2h02
